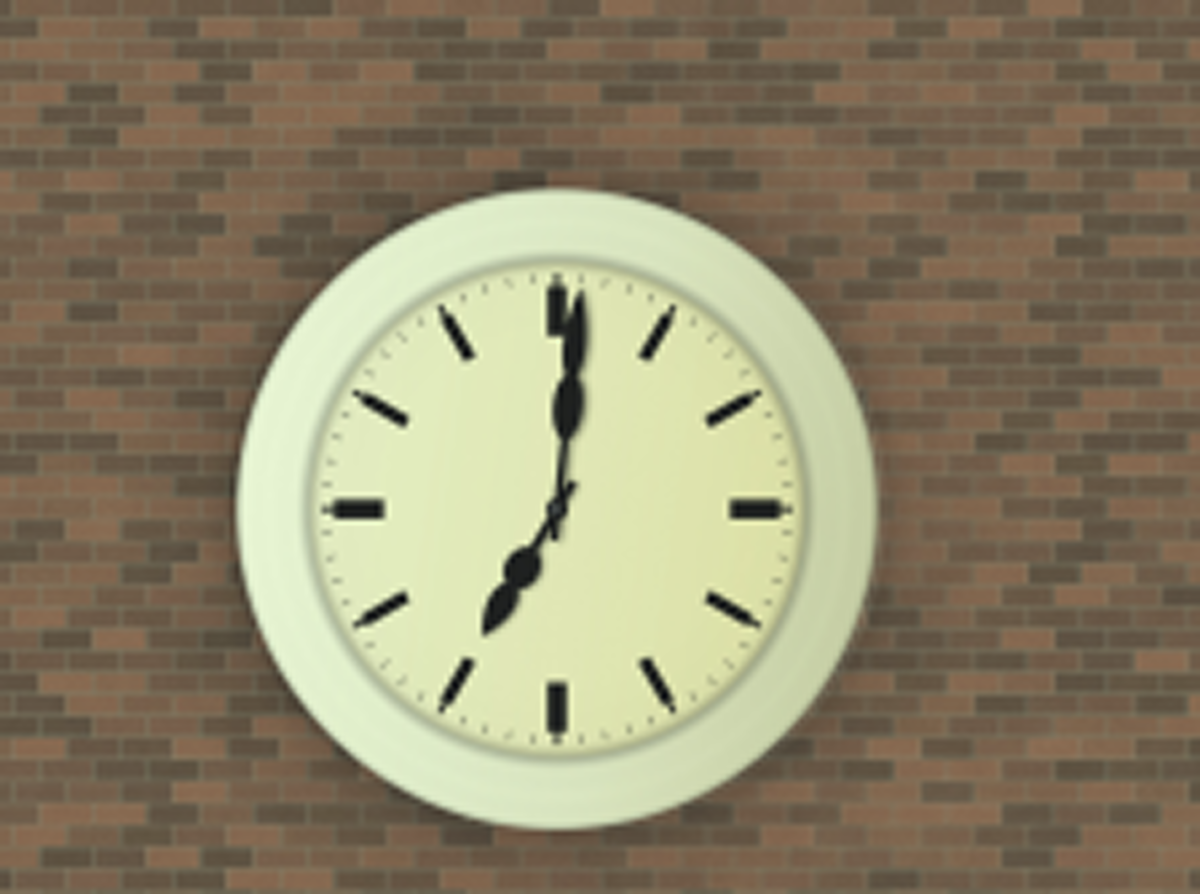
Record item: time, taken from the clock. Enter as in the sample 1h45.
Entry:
7h01
